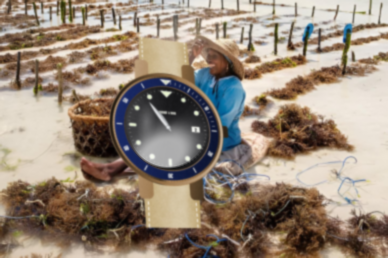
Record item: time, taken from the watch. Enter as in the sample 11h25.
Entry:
10h54
